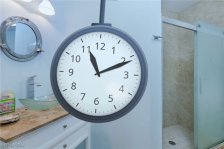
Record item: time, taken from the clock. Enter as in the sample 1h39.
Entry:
11h11
